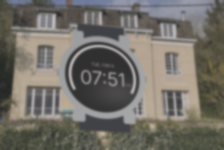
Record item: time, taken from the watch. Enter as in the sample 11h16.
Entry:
7h51
